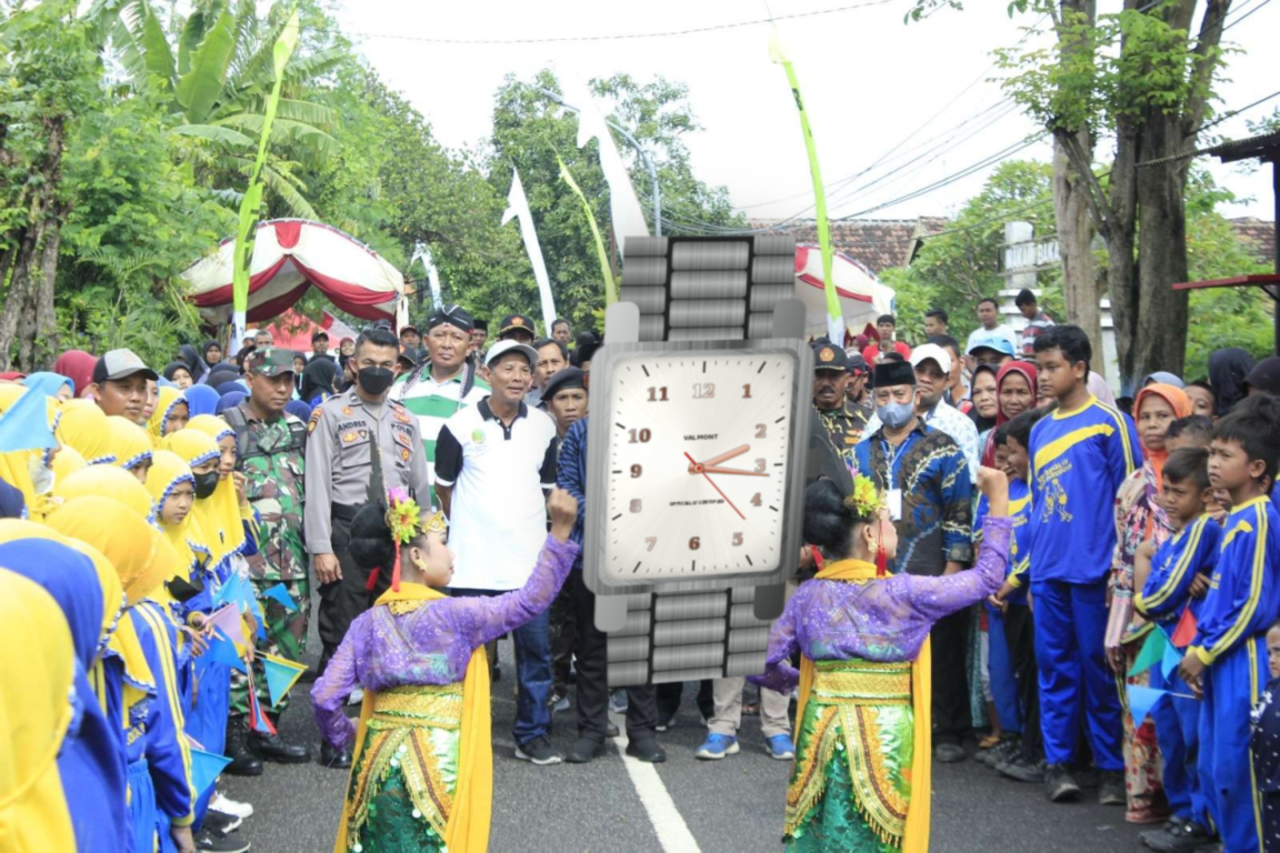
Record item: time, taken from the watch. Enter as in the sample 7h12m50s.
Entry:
2h16m23s
